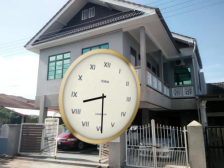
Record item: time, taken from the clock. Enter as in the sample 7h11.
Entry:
8h29
